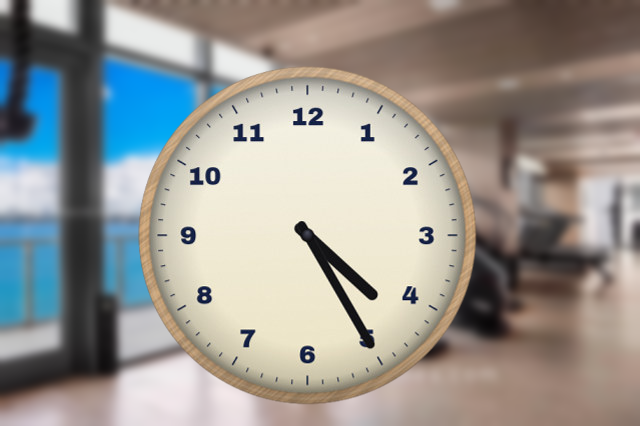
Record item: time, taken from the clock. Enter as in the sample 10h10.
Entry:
4h25
